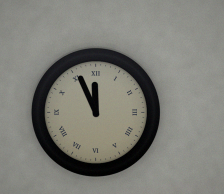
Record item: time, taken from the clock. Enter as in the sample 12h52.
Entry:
11h56
